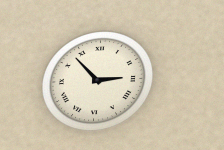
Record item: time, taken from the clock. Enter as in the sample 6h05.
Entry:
2h53
